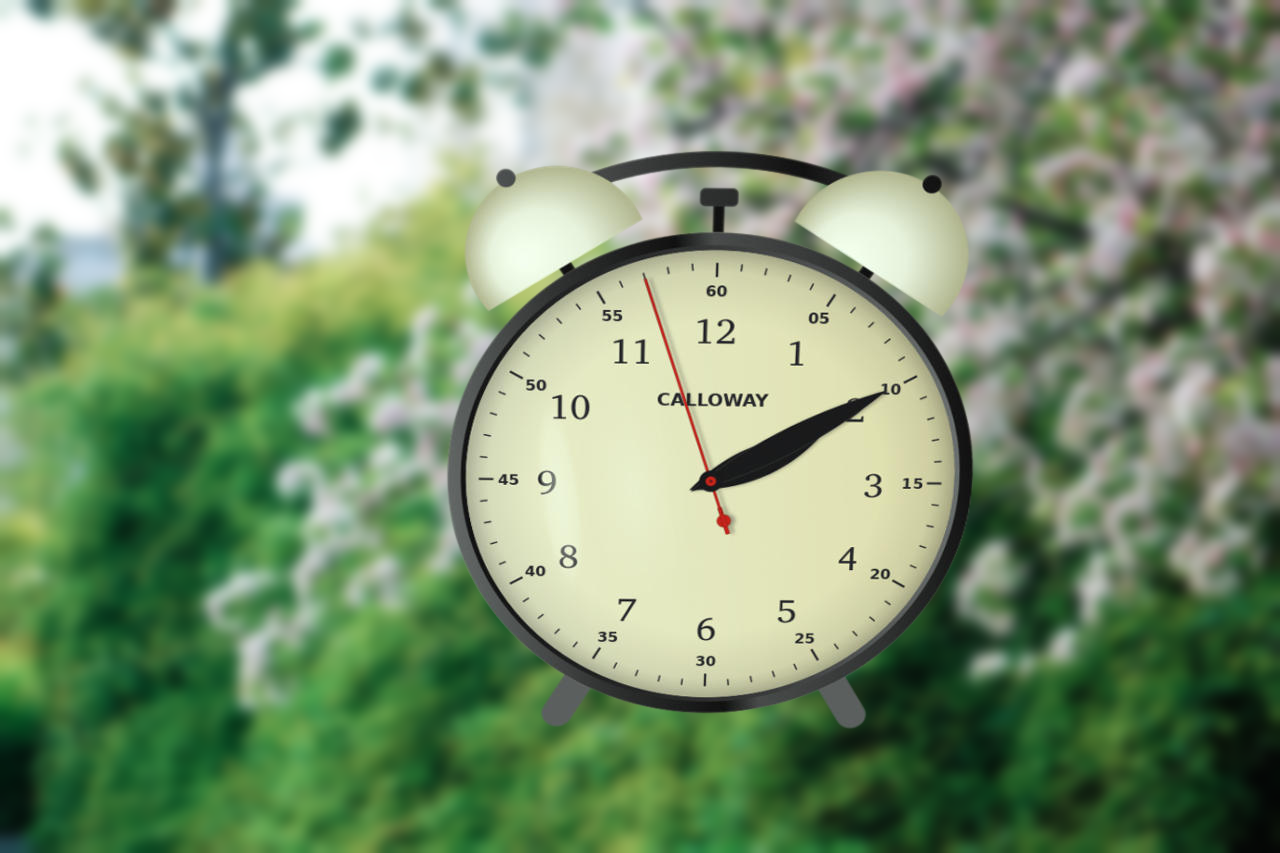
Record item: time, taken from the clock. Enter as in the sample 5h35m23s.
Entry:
2h09m57s
